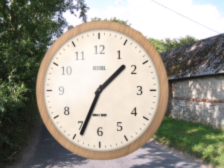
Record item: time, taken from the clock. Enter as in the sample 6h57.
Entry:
1h34
